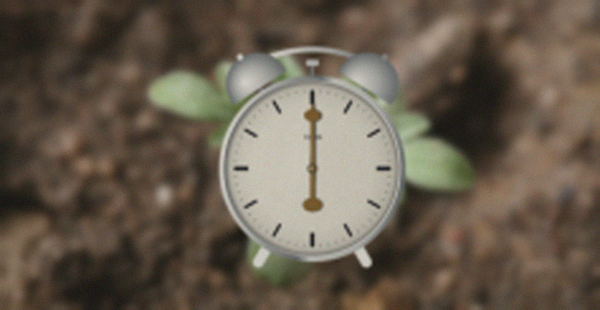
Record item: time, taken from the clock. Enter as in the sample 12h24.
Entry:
6h00
